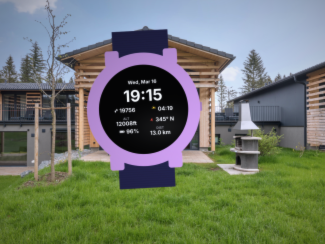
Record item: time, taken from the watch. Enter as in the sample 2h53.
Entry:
19h15
